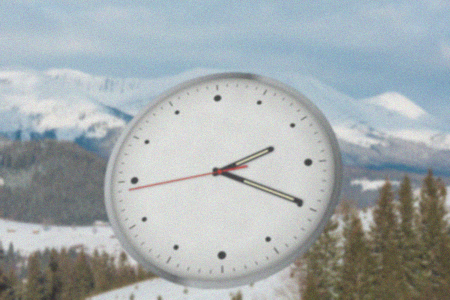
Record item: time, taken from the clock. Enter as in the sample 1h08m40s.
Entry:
2h19m44s
